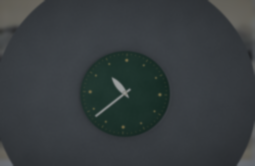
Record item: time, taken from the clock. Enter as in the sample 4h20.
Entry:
10h38
